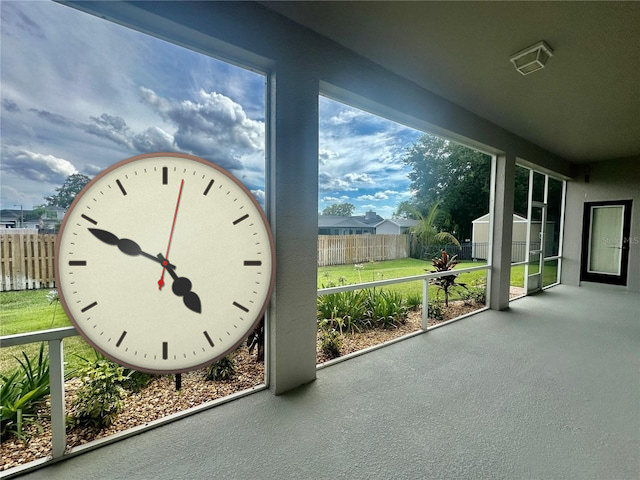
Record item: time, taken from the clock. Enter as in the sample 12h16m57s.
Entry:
4h49m02s
